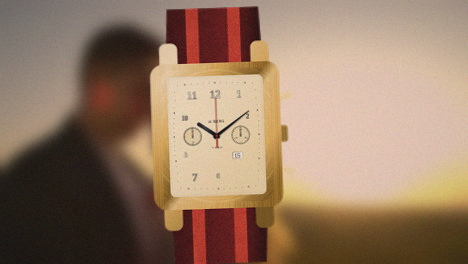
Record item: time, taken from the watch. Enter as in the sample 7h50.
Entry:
10h09
